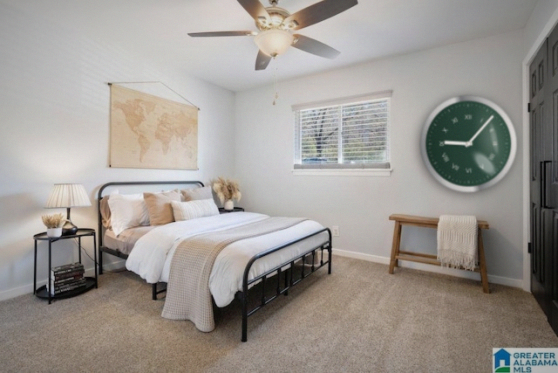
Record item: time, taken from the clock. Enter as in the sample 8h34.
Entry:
9h07
